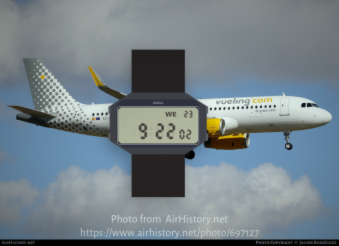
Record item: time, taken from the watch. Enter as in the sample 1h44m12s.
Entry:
9h22m02s
